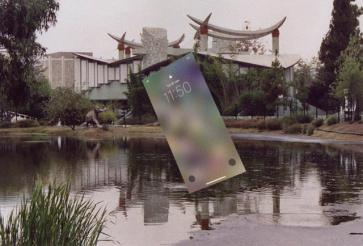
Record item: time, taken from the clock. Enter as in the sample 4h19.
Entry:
11h50
